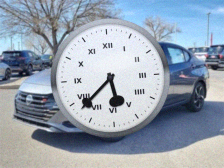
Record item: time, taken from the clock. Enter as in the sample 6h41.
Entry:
5h38
